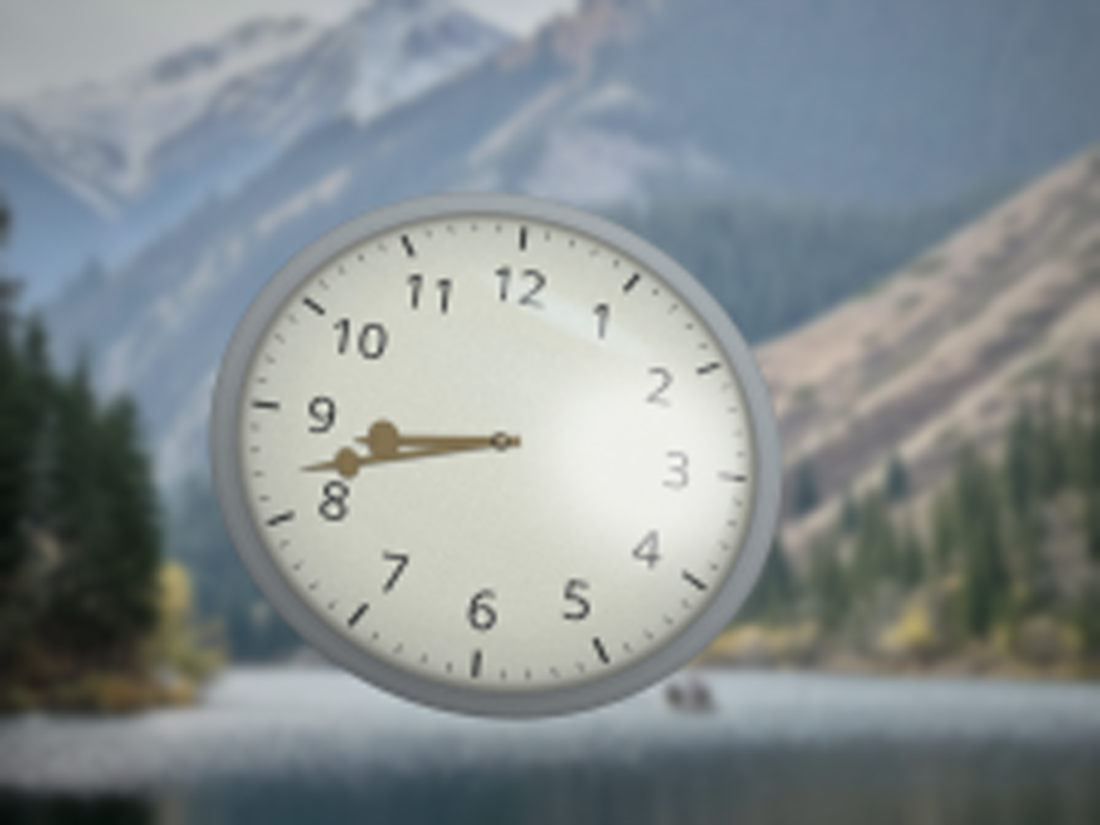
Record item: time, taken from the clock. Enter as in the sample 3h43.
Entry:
8h42
